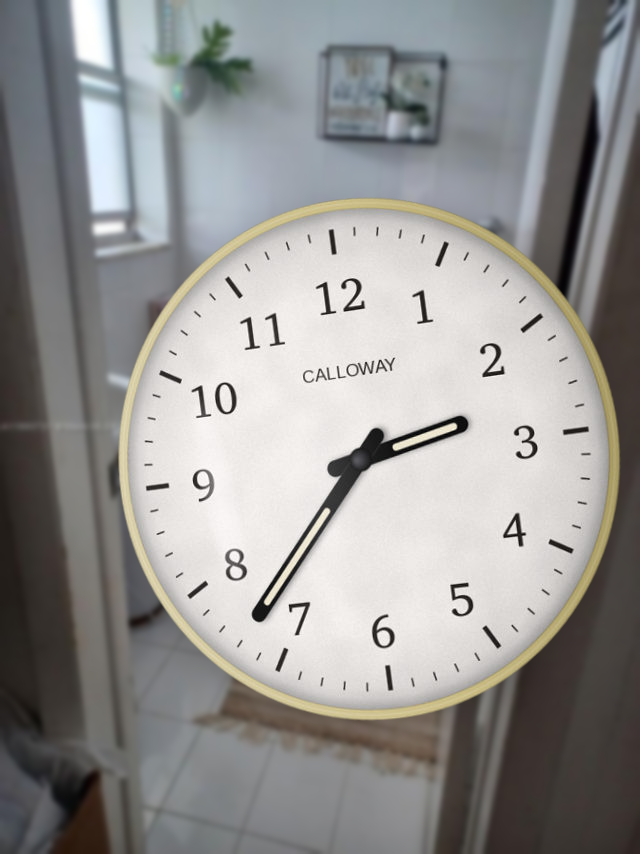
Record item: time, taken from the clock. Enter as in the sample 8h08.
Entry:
2h37
